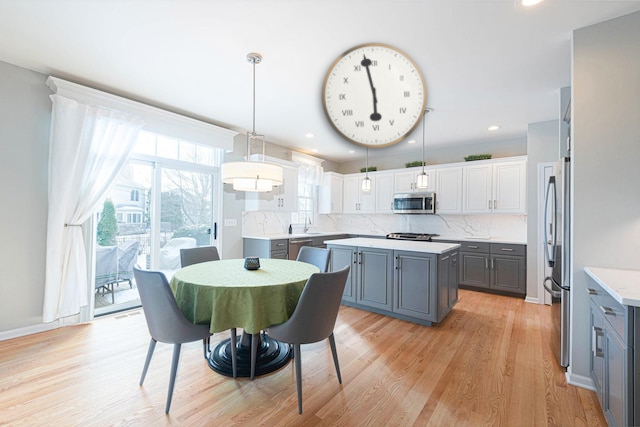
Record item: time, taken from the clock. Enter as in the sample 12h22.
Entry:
5h58
